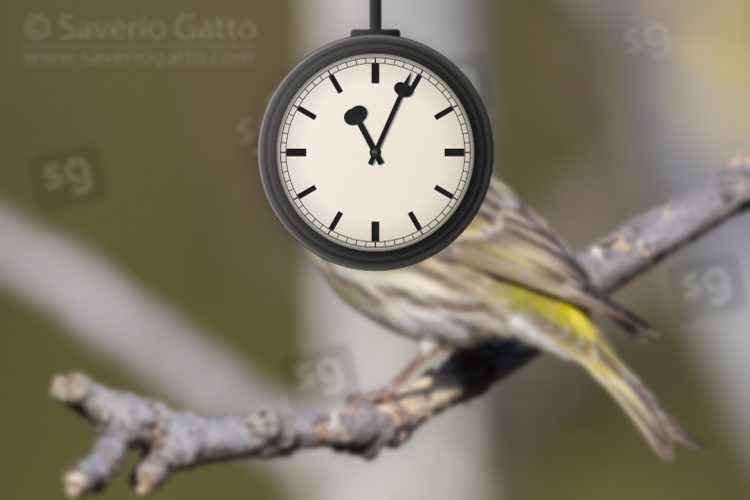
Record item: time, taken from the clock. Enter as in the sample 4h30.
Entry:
11h04
